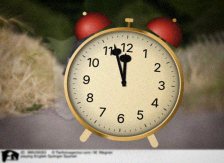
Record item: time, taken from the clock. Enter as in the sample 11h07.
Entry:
11h57
